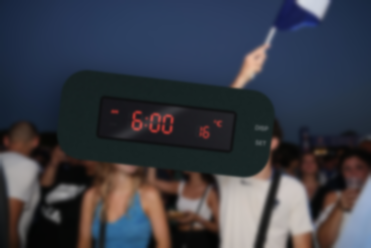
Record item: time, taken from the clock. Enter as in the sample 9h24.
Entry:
6h00
